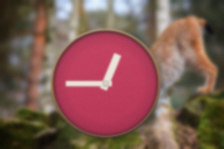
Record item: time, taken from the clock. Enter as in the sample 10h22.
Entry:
12h45
